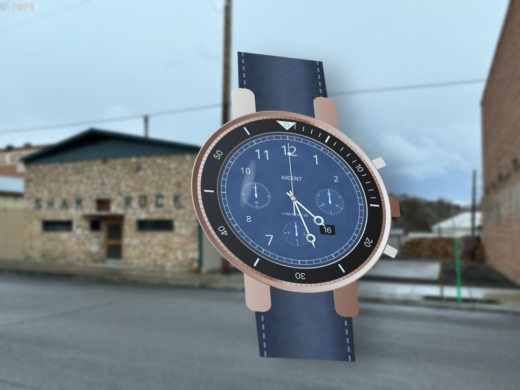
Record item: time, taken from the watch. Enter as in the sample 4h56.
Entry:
4h27
